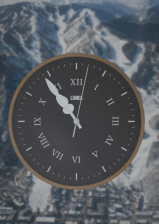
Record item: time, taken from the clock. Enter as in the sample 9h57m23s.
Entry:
10h54m02s
